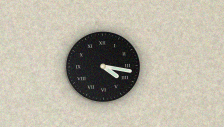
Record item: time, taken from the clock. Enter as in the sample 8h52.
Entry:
4h17
